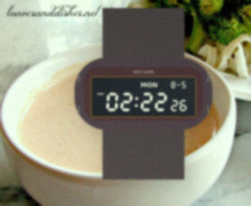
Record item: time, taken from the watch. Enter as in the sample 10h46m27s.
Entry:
2h22m26s
